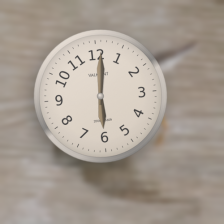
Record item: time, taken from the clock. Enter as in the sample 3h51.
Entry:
6h01
